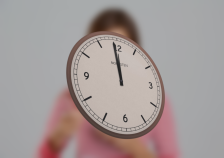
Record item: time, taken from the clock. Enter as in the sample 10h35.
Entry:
11h59
